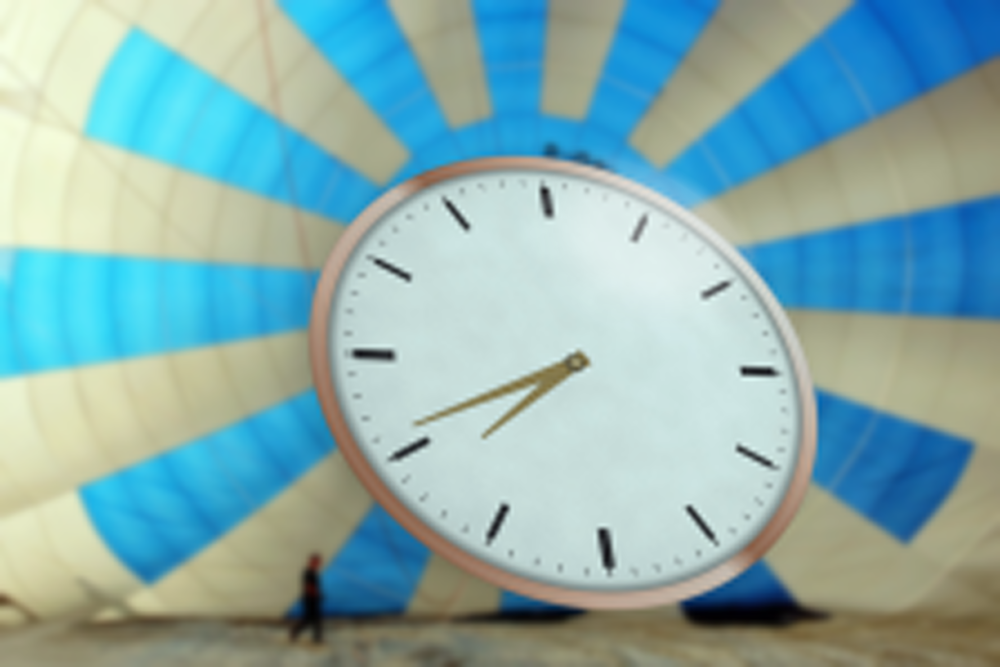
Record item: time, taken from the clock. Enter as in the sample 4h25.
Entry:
7h41
